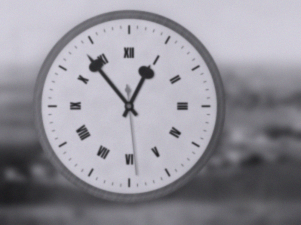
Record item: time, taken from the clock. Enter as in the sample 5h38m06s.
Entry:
12h53m29s
